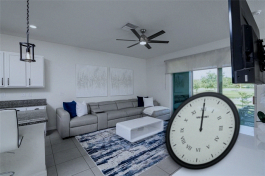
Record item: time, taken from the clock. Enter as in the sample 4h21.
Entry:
12h00
